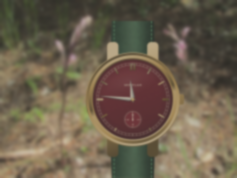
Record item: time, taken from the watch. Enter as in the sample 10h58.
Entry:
11h46
